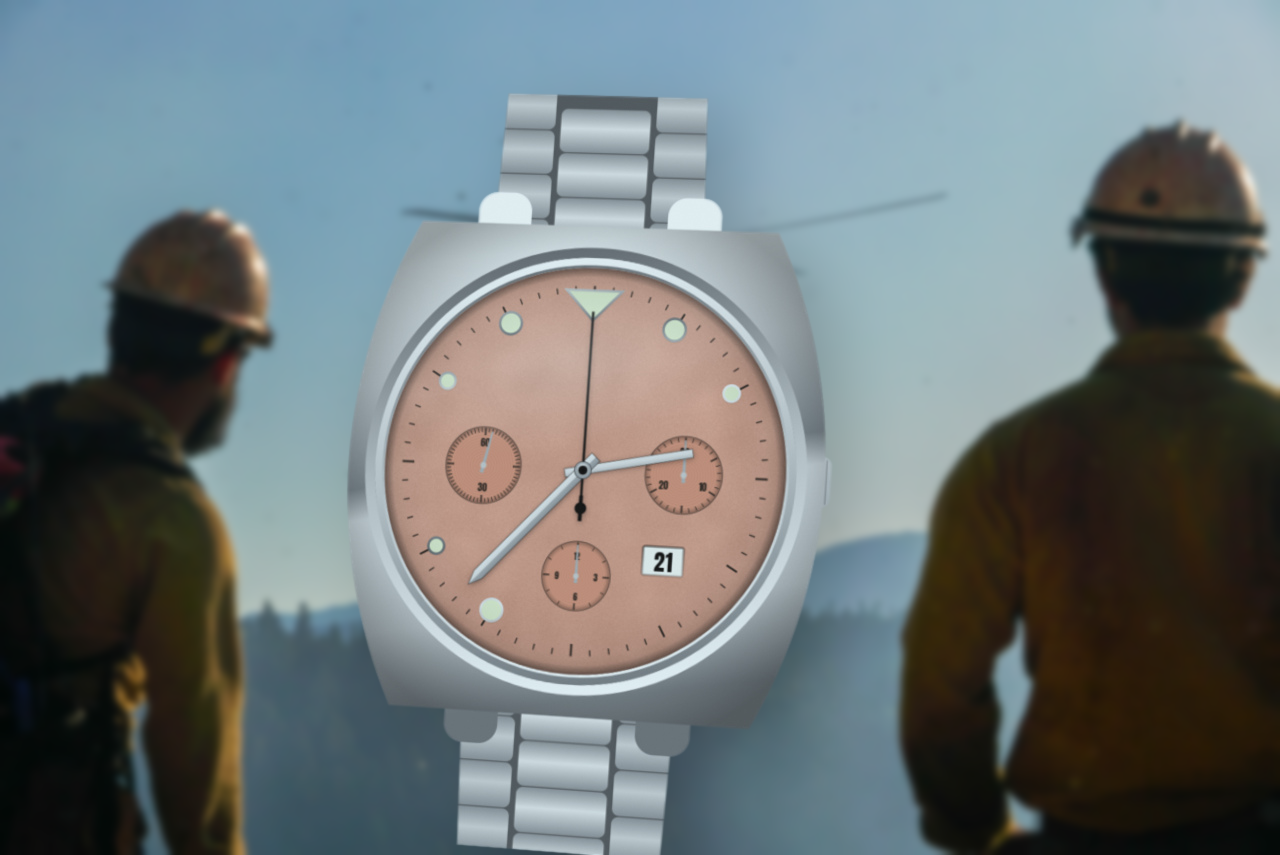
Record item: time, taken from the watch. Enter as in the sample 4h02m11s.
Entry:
2h37m02s
